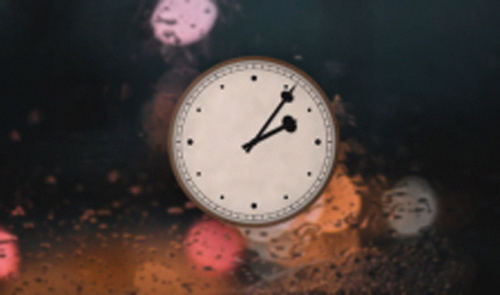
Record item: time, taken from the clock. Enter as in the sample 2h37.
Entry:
2h06
